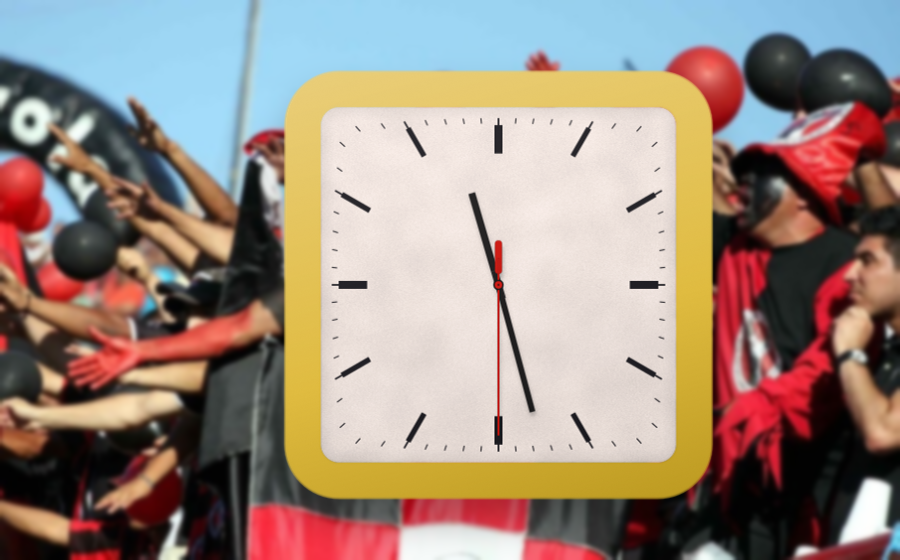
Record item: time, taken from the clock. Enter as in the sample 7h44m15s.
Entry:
11h27m30s
